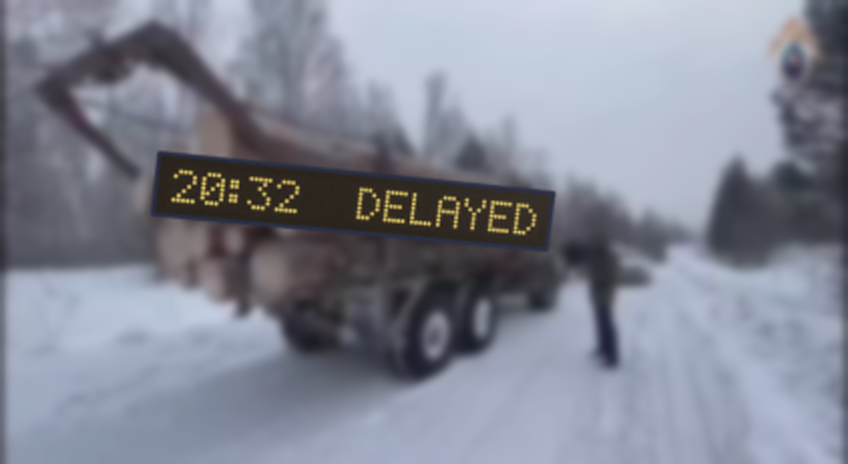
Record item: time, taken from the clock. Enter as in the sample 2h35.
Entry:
20h32
